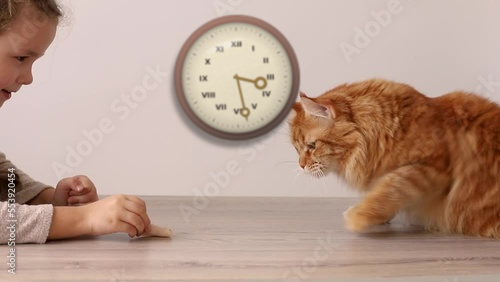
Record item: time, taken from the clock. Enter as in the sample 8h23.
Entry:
3h28
